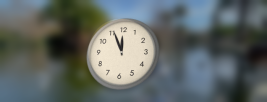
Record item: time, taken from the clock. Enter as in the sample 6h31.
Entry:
11h56
